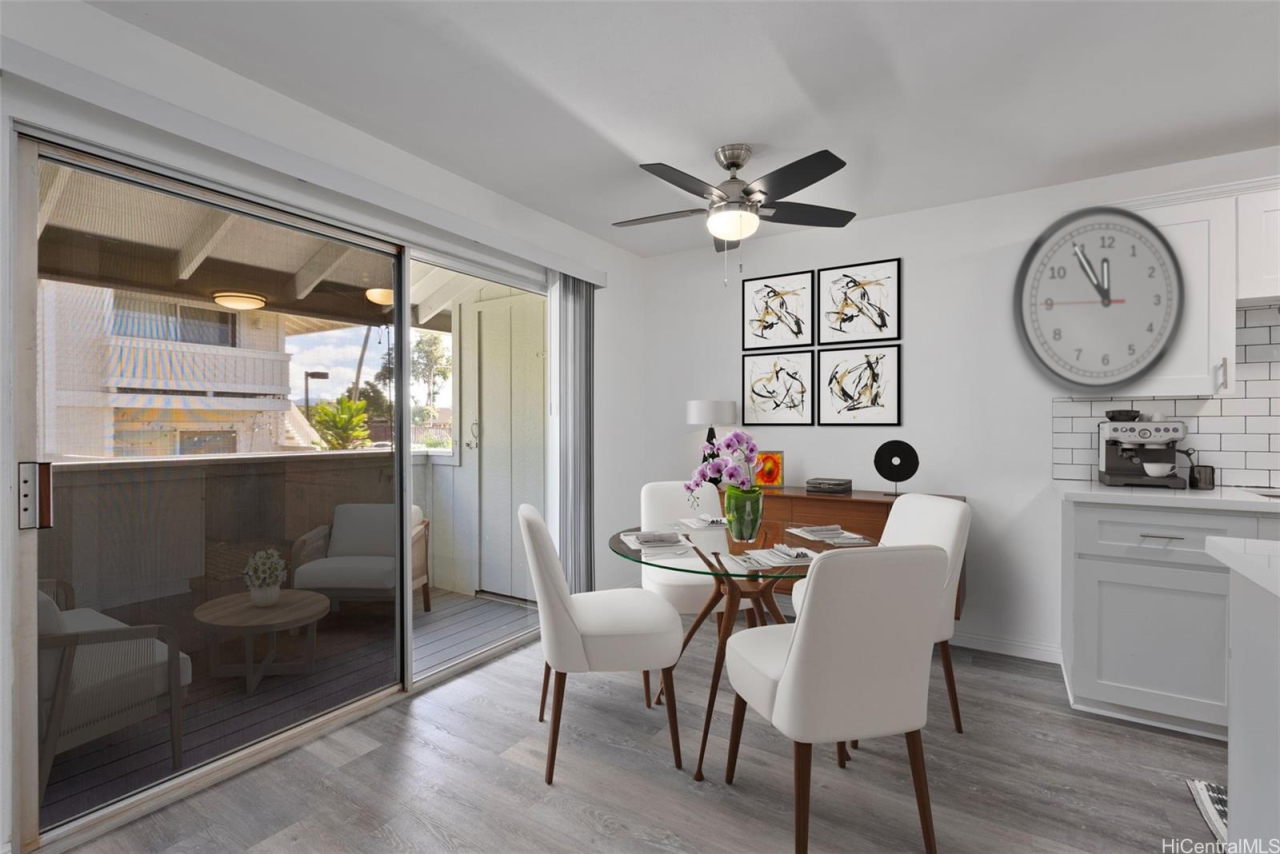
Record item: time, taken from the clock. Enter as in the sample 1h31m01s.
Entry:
11h54m45s
